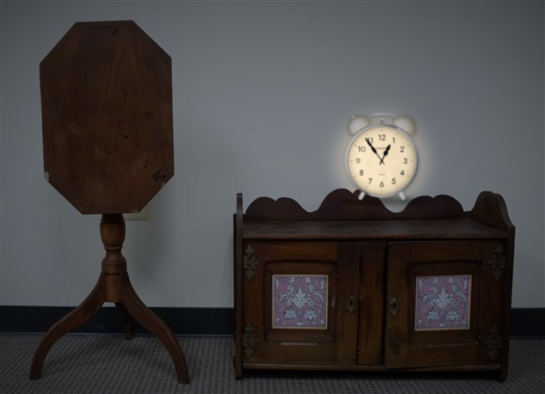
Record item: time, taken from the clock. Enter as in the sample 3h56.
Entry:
12h54
